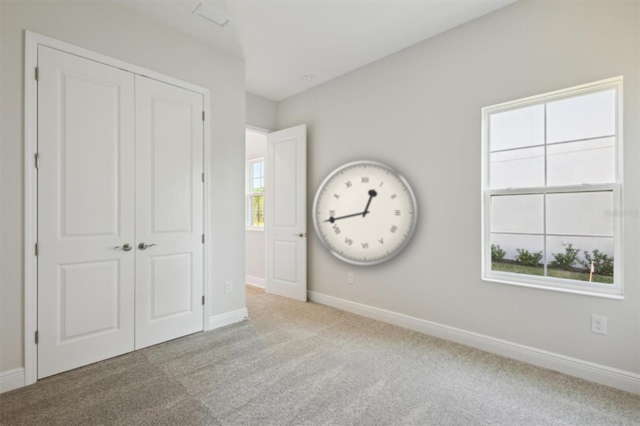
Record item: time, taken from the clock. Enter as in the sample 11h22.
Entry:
12h43
